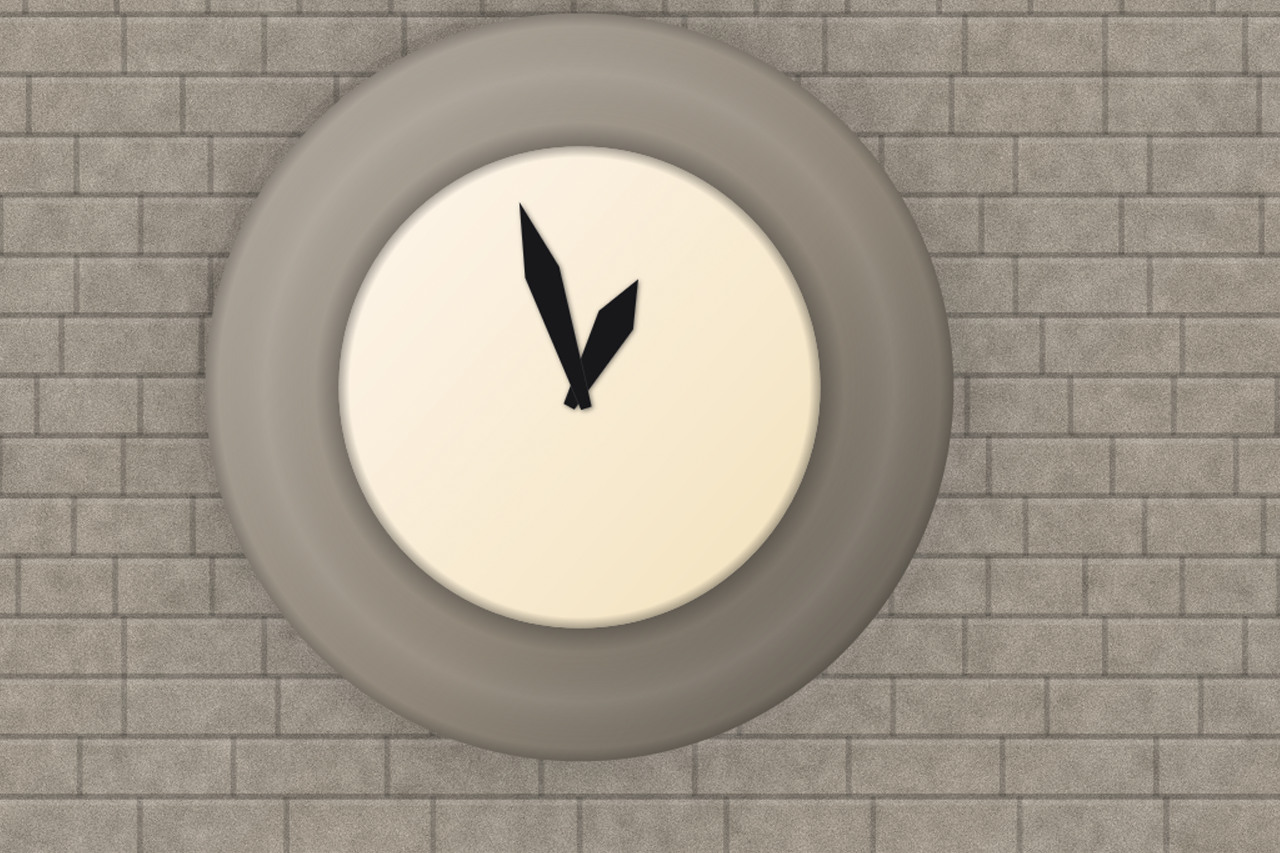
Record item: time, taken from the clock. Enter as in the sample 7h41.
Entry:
12h57
